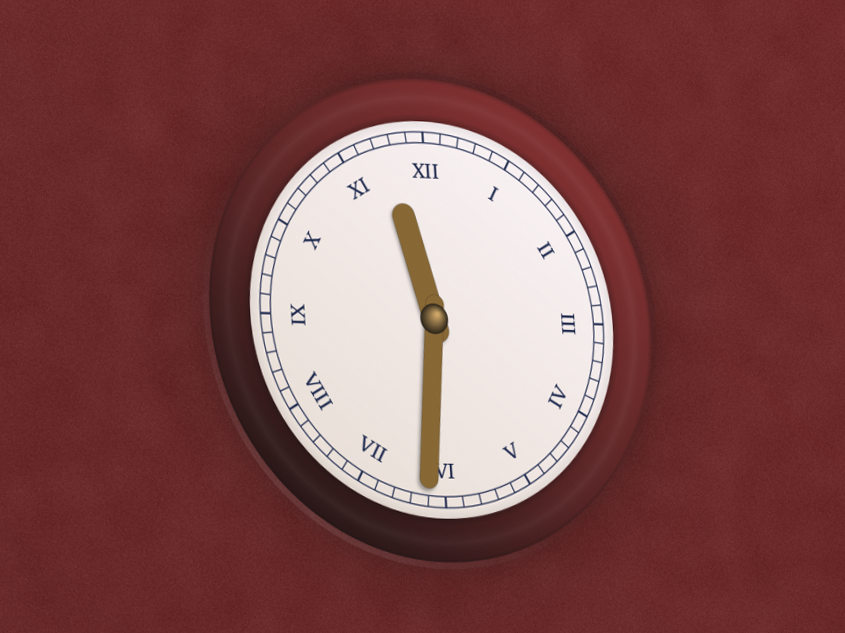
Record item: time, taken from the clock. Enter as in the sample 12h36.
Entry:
11h31
